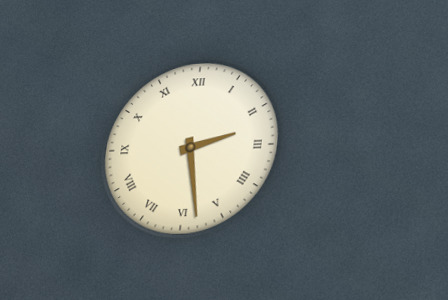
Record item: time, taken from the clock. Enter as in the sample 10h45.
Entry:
2h28
